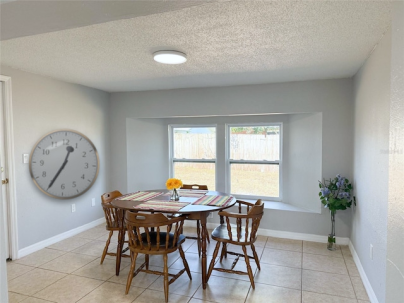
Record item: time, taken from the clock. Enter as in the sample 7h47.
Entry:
12h35
